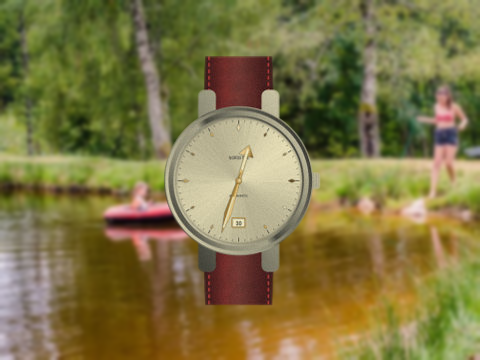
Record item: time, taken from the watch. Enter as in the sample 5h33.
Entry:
12h33
